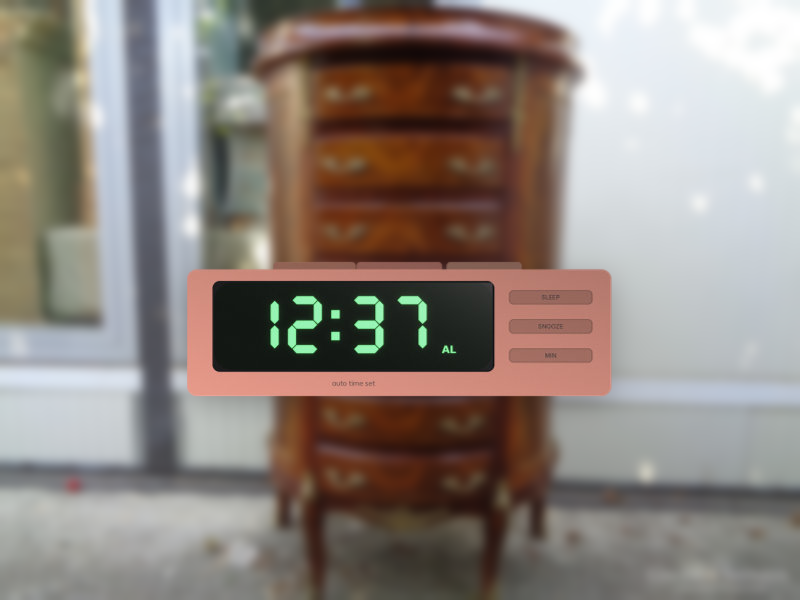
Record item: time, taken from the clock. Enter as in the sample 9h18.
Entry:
12h37
